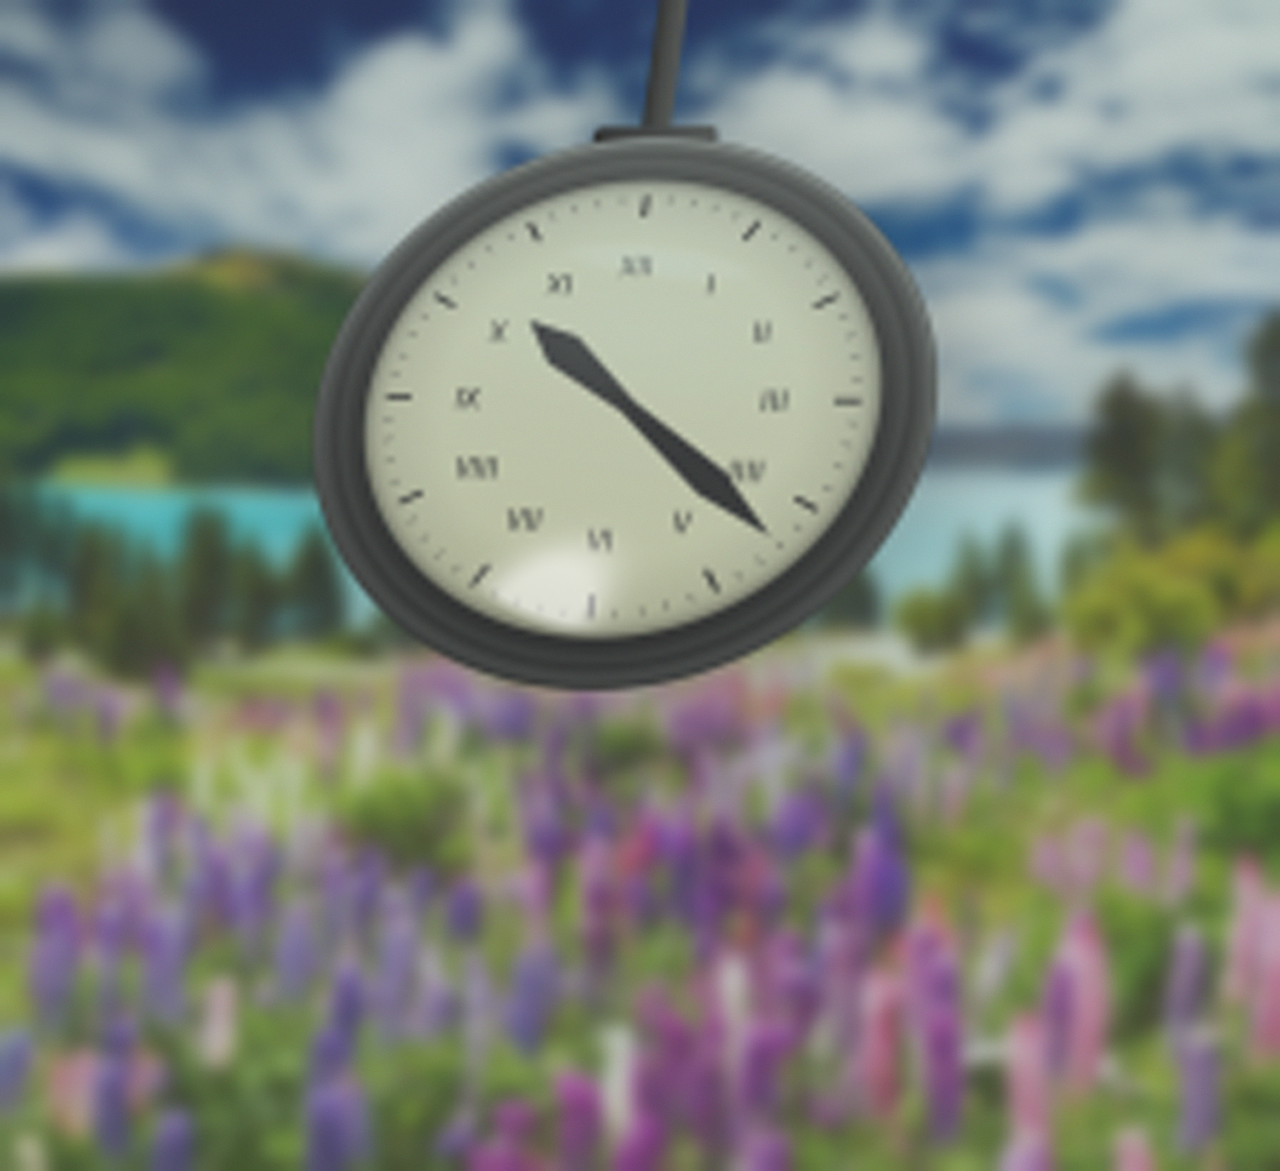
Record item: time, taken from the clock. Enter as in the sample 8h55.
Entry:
10h22
